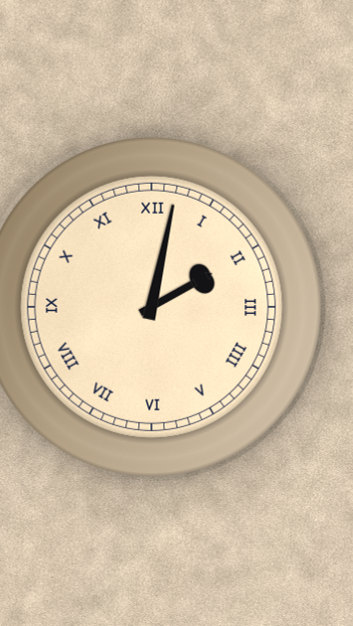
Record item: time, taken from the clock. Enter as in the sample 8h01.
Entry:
2h02
